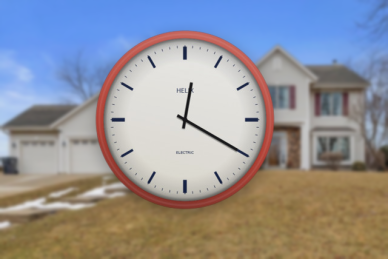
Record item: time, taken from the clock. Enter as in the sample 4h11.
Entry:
12h20
